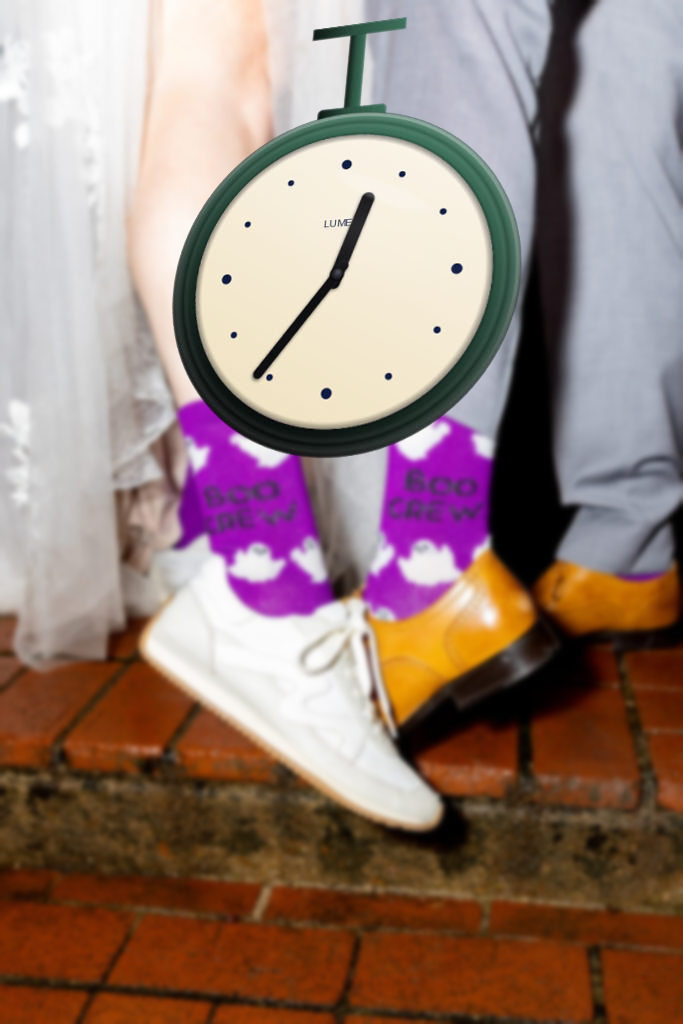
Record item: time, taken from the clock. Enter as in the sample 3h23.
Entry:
12h36
